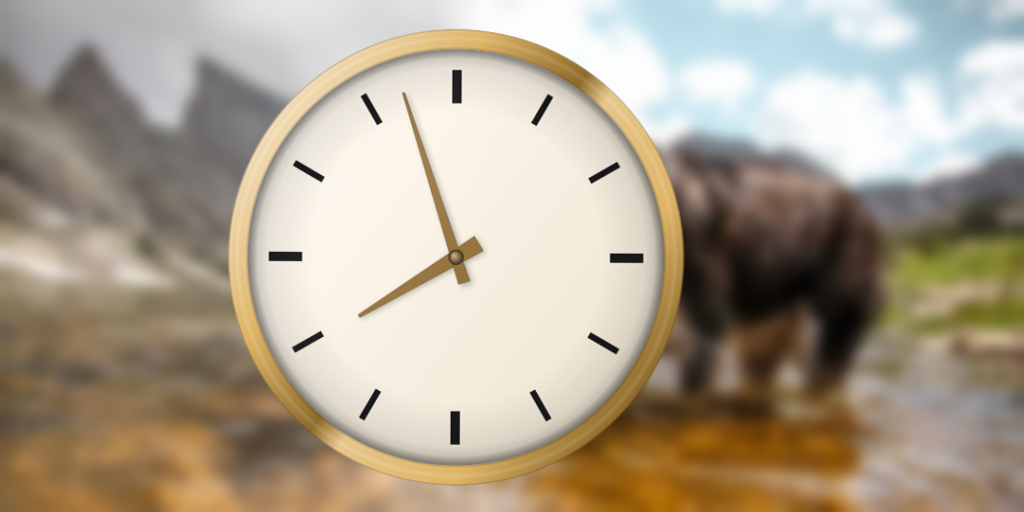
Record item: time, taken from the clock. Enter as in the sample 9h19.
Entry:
7h57
